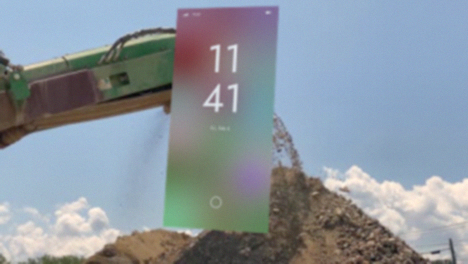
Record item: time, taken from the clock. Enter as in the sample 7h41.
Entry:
11h41
